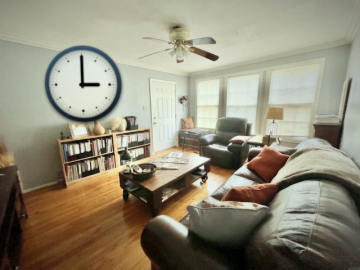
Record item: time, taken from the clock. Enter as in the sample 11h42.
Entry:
3h00
